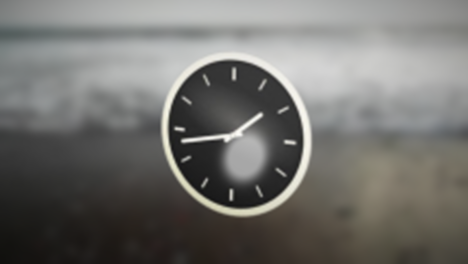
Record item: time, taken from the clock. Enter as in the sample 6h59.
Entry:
1h43
